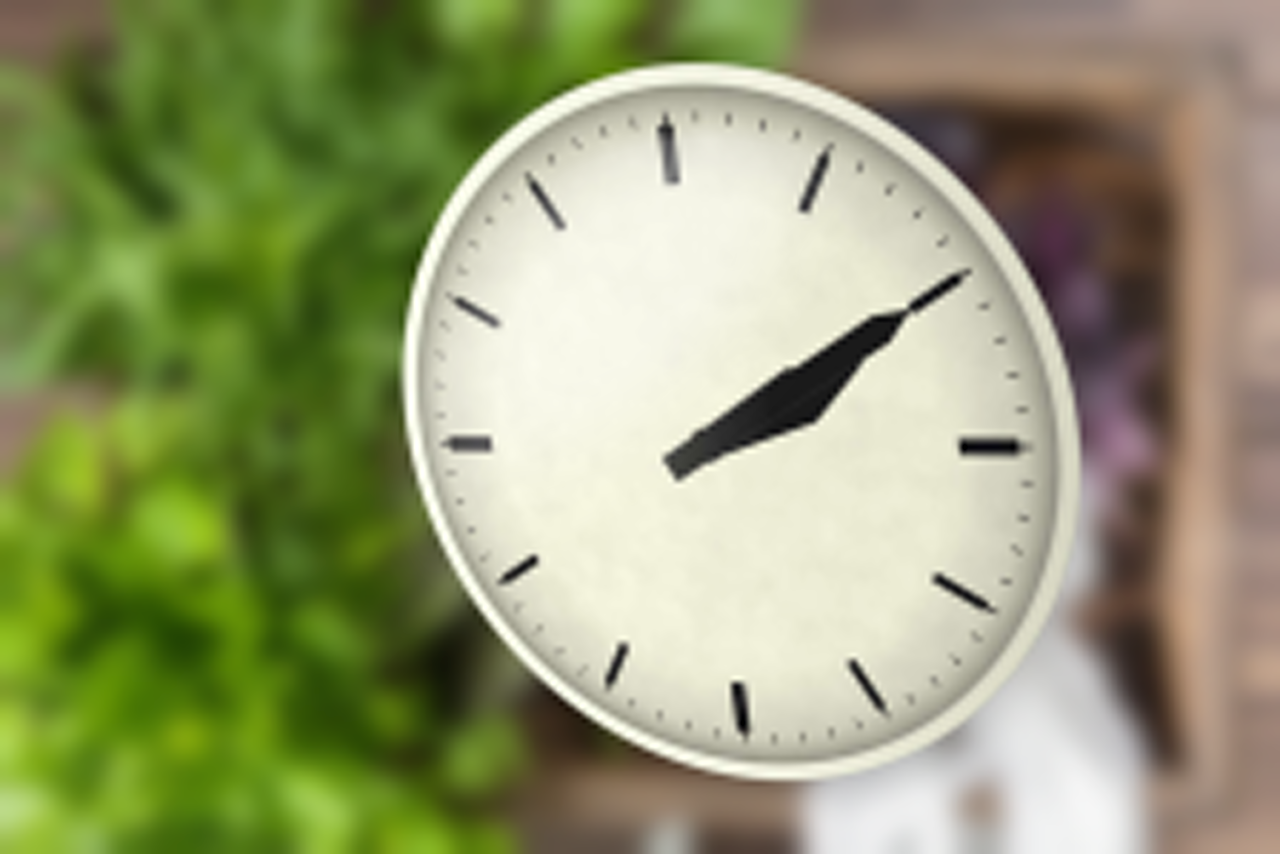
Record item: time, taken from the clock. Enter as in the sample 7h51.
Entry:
2h10
